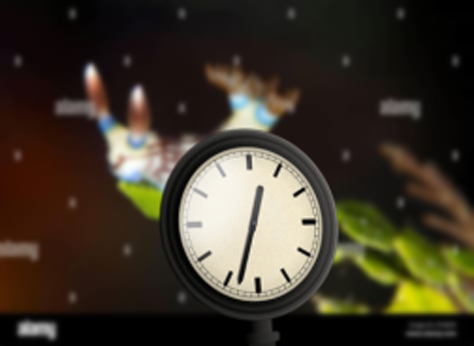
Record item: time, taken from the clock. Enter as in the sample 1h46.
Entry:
12h33
